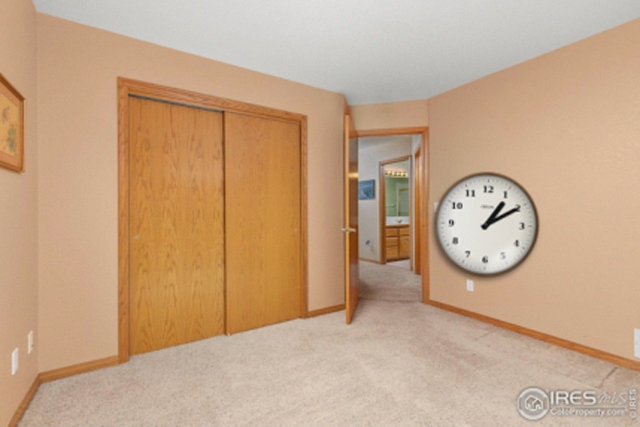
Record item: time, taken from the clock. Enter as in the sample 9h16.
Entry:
1h10
